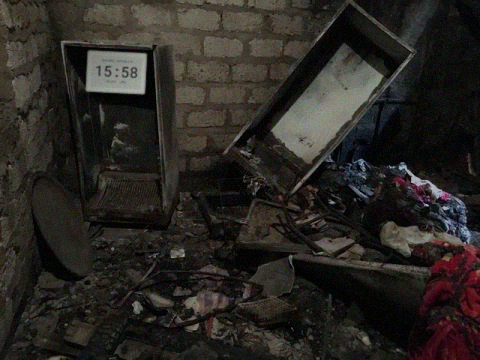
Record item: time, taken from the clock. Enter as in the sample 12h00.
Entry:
15h58
